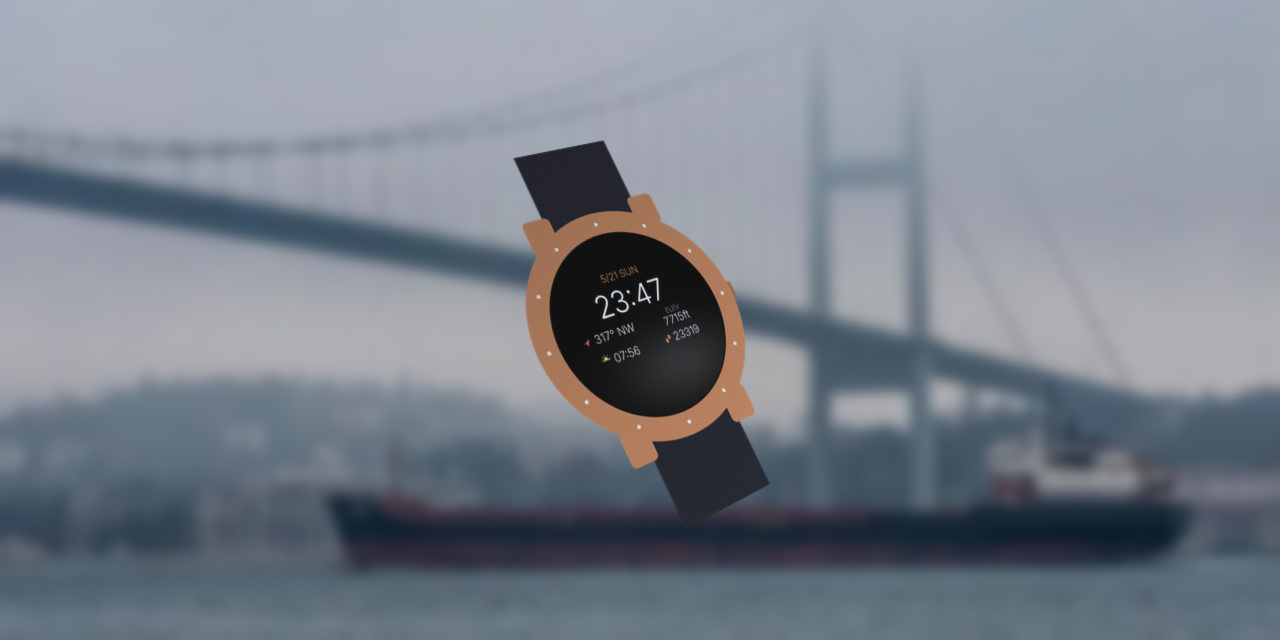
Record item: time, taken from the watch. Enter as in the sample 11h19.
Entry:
23h47
